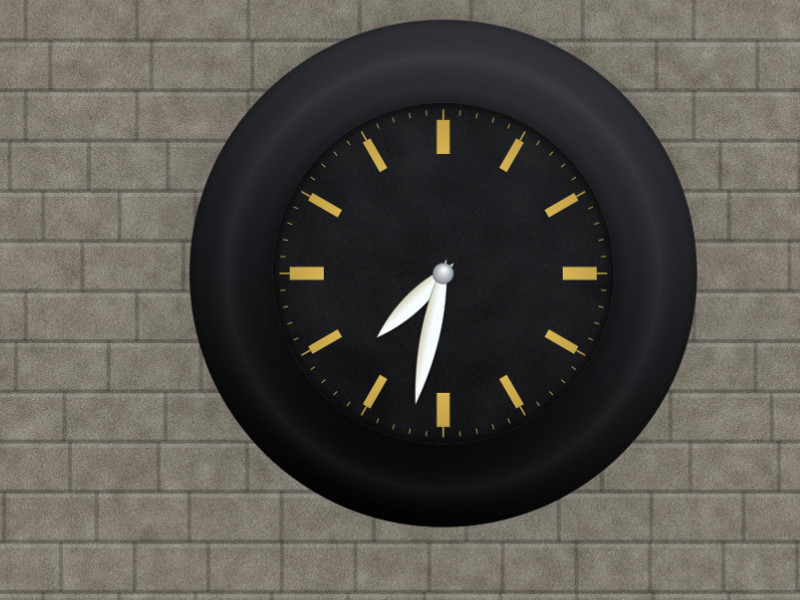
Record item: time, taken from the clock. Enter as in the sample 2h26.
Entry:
7h32
